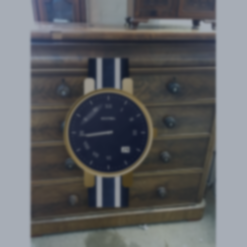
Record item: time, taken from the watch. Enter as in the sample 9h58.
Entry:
8h44
